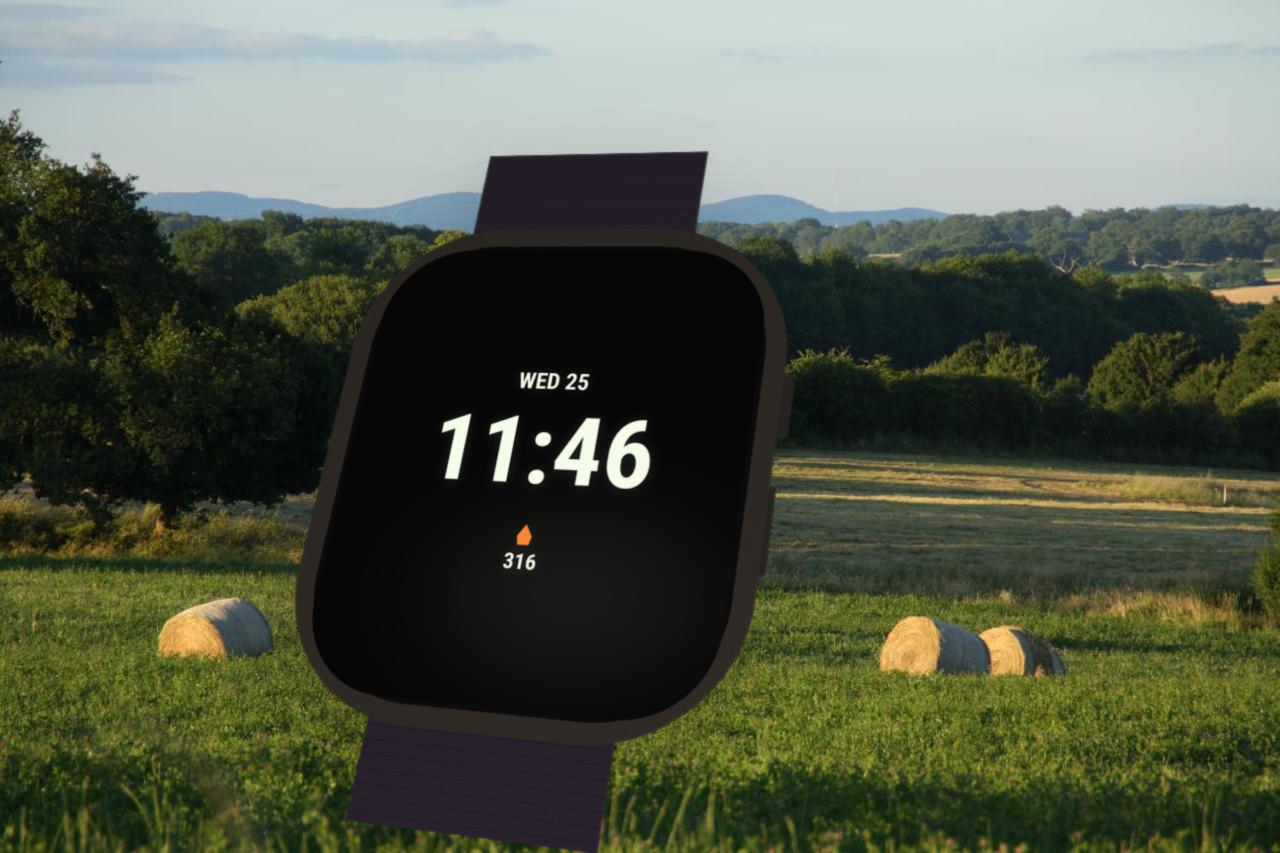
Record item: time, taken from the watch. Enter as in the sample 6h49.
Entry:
11h46
